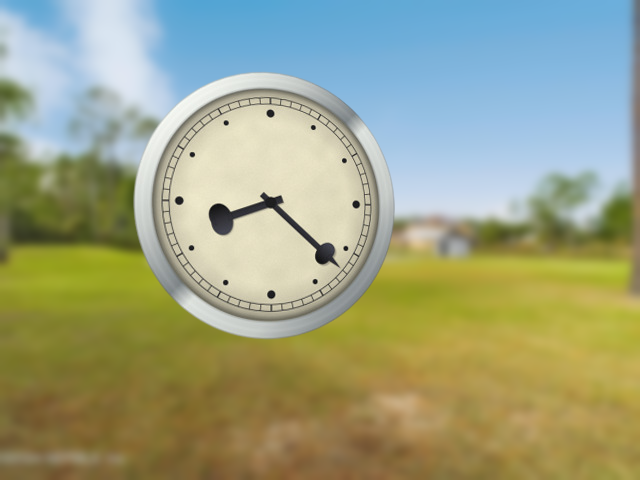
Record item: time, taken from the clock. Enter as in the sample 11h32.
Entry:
8h22
